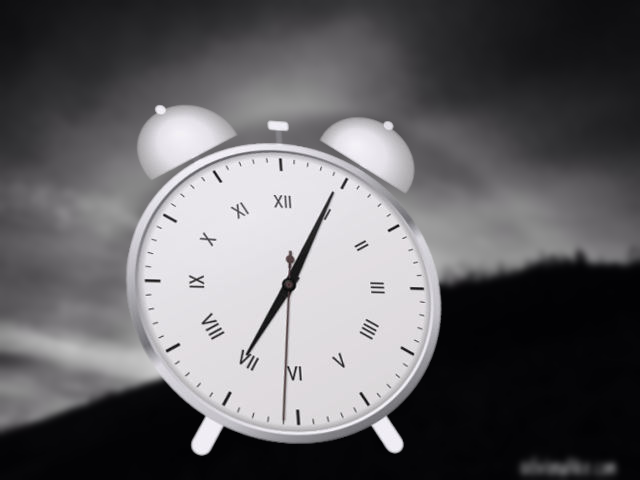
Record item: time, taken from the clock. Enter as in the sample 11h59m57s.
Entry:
7h04m31s
